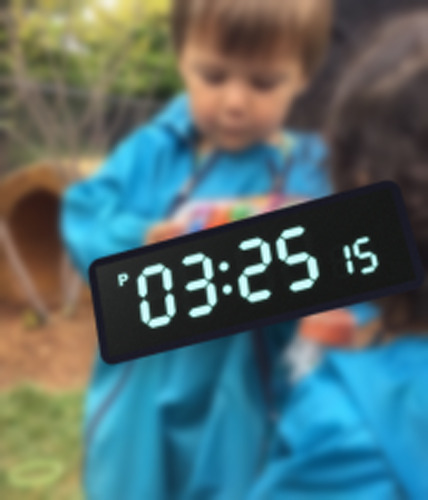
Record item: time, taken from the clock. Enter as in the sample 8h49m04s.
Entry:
3h25m15s
